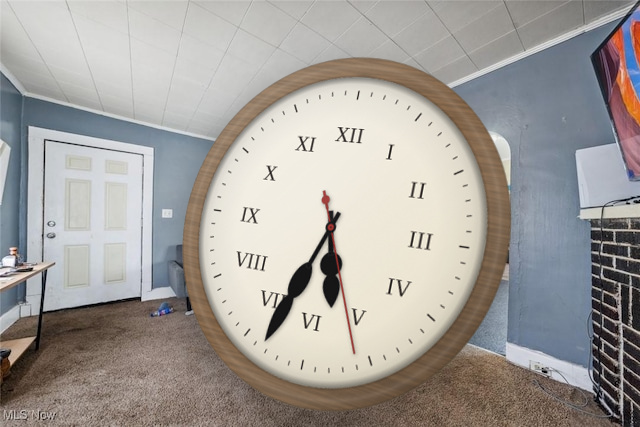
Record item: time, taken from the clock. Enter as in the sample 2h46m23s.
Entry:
5h33m26s
